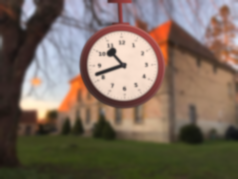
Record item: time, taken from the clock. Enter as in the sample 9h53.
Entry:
10h42
